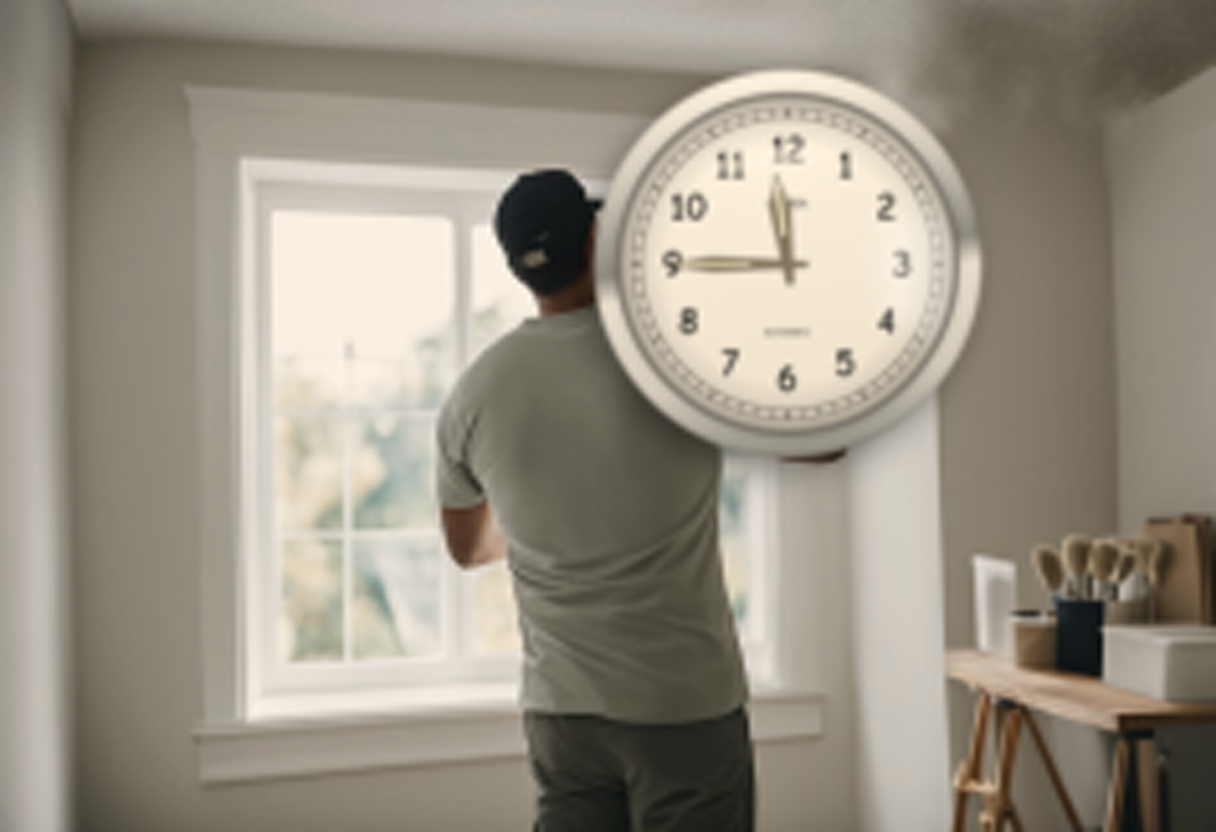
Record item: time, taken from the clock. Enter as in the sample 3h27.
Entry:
11h45
